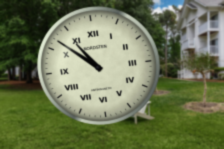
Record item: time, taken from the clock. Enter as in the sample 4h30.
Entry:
10h52
